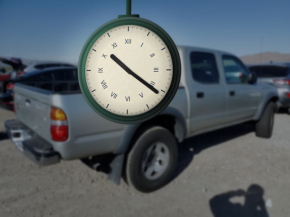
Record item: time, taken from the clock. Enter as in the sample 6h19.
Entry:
10h21
